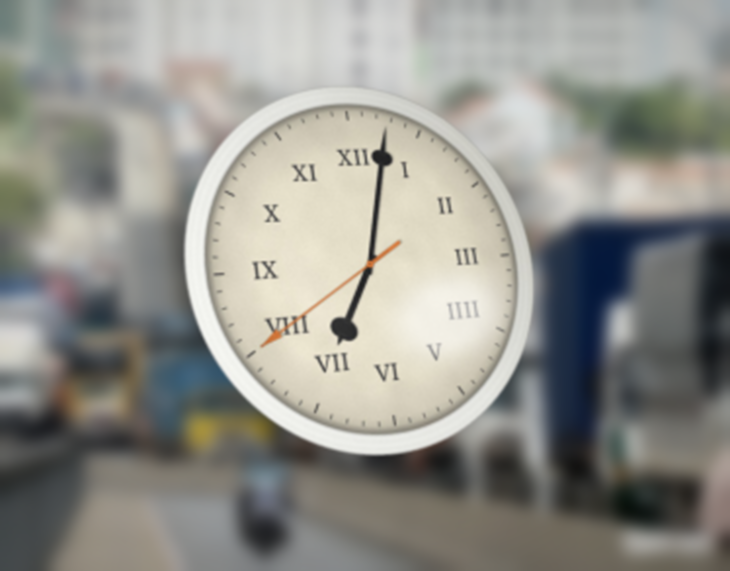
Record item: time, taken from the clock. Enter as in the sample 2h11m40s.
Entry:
7h02m40s
